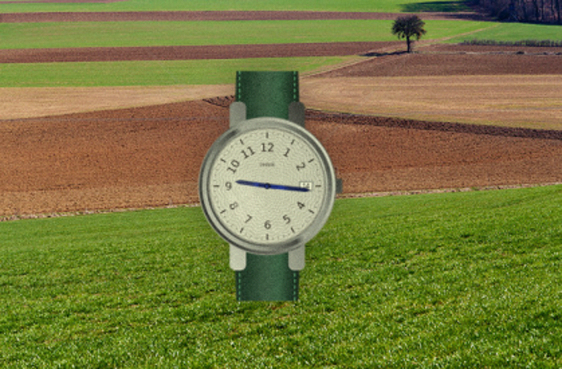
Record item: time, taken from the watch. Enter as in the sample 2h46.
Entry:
9h16
